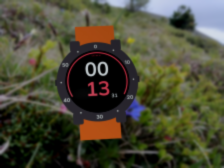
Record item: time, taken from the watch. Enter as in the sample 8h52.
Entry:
0h13
